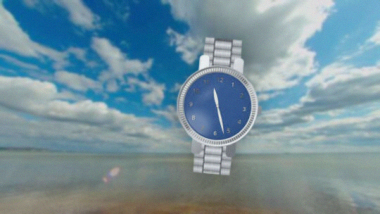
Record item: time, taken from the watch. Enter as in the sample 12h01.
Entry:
11h27
